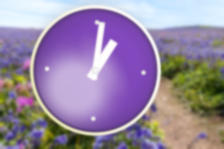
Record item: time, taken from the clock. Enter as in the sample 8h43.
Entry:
1h01
